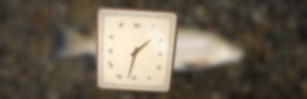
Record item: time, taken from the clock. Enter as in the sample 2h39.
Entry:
1h32
